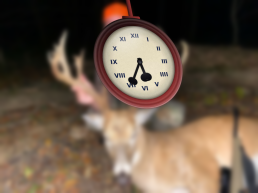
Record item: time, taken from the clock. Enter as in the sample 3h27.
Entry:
5h35
